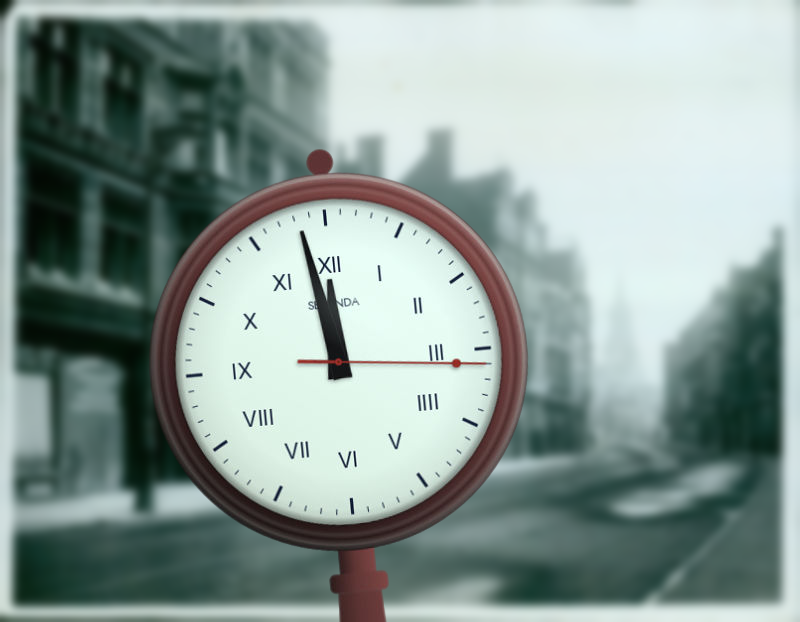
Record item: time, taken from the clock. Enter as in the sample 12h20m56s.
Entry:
11h58m16s
